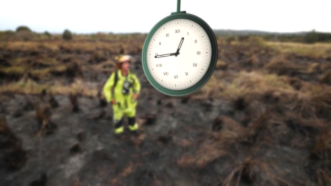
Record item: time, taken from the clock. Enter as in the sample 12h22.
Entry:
12h44
